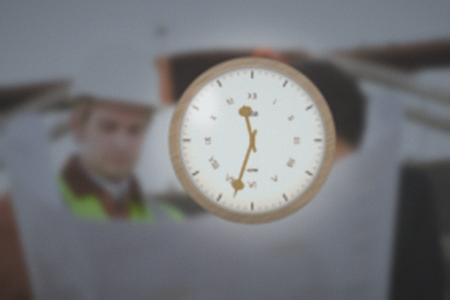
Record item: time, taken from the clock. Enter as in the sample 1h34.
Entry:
11h33
